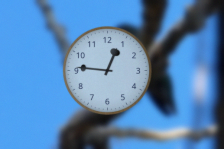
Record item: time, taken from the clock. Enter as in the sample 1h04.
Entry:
12h46
